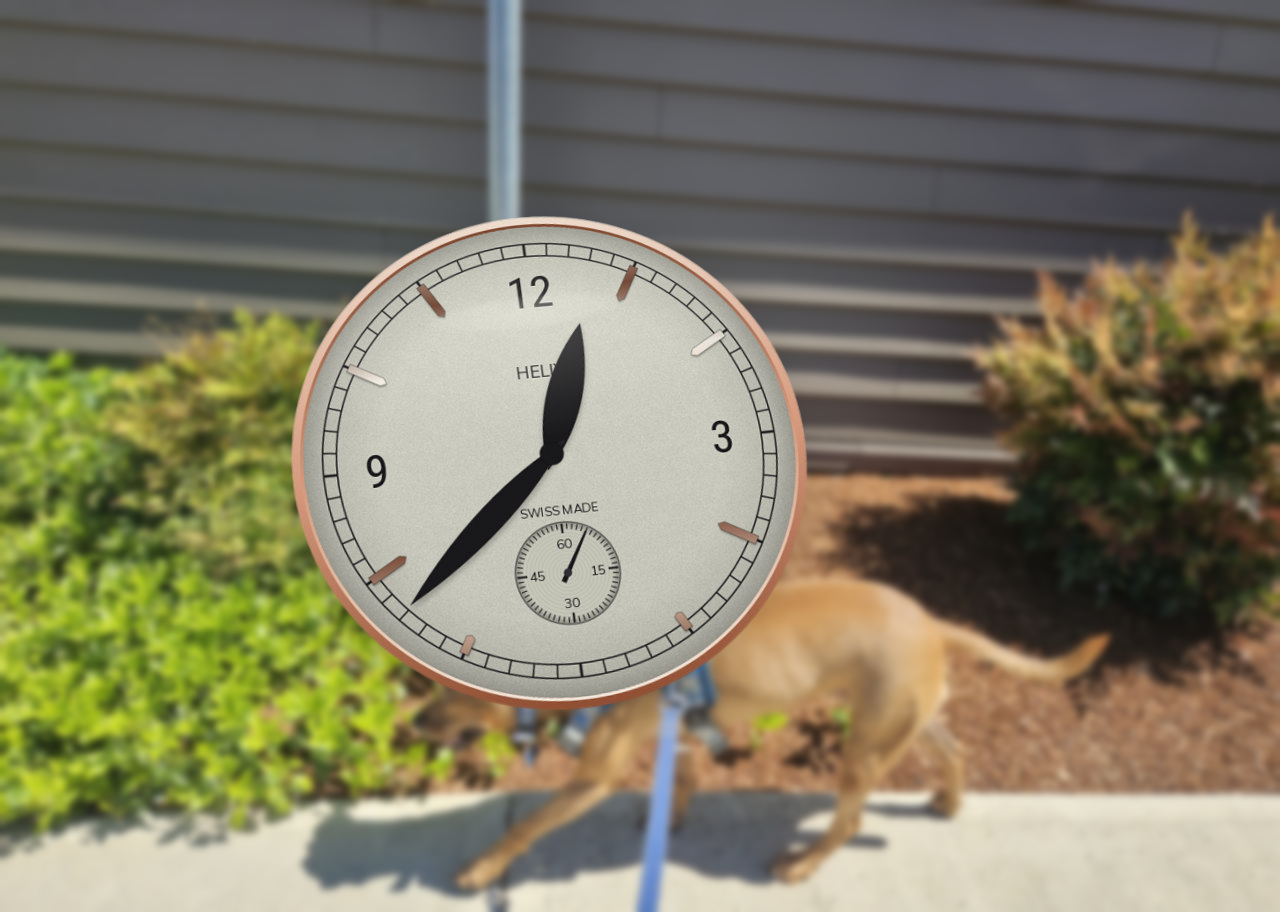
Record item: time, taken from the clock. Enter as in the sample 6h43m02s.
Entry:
12h38m05s
